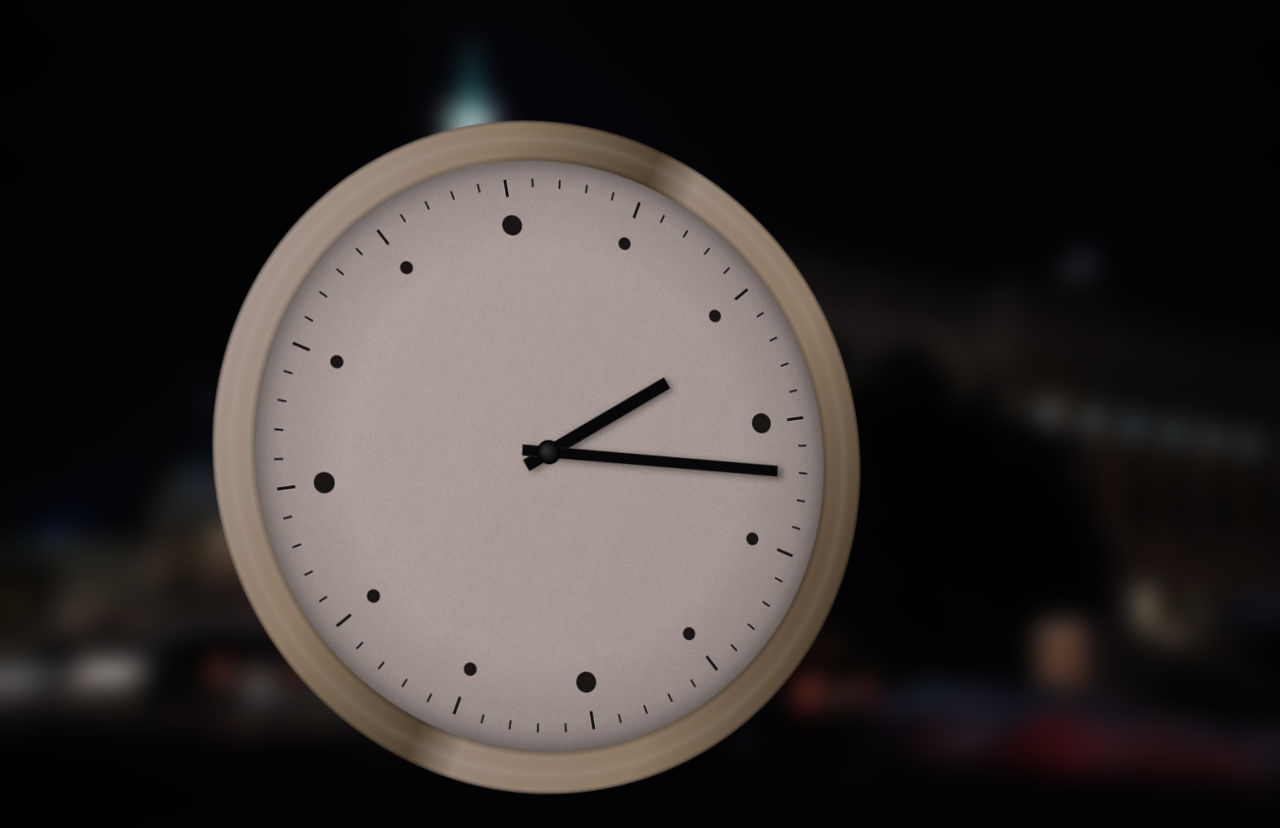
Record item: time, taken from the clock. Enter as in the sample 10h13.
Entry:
2h17
